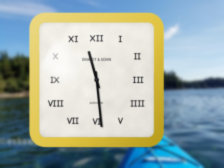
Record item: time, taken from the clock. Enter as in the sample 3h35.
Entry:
11h29
